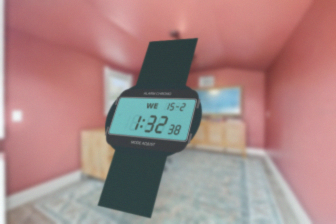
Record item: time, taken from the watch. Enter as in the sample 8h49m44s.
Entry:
1h32m38s
